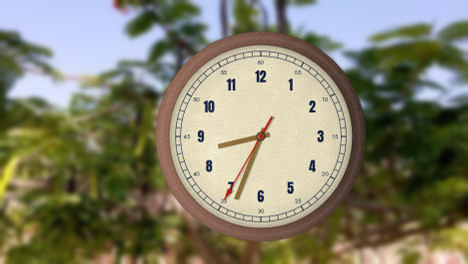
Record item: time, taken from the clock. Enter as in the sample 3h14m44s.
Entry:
8h33m35s
